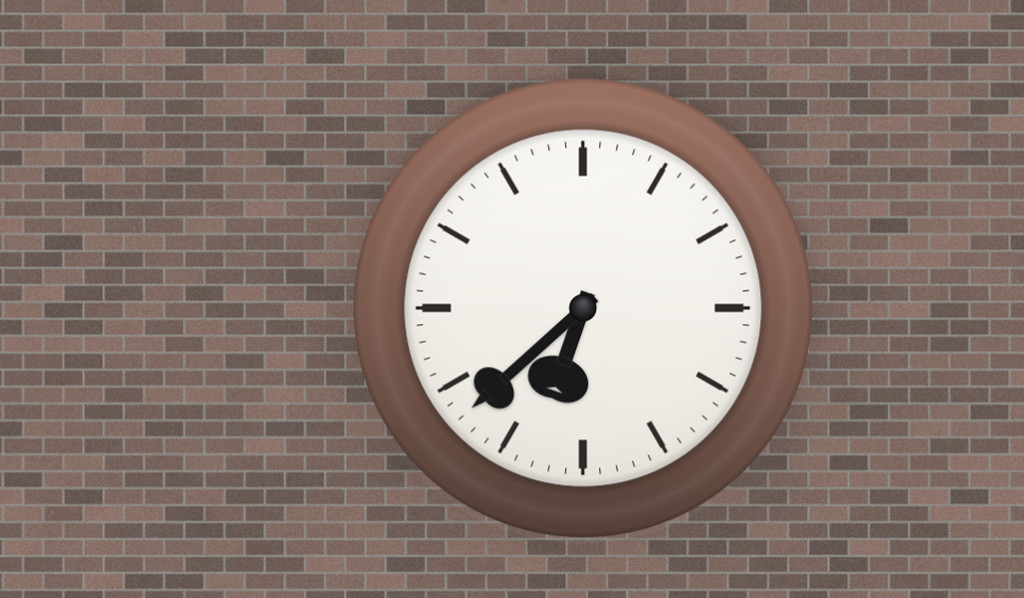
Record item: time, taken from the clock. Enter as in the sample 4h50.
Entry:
6h38
